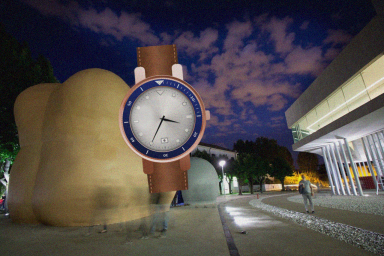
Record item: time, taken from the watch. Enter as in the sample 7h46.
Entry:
3h35
